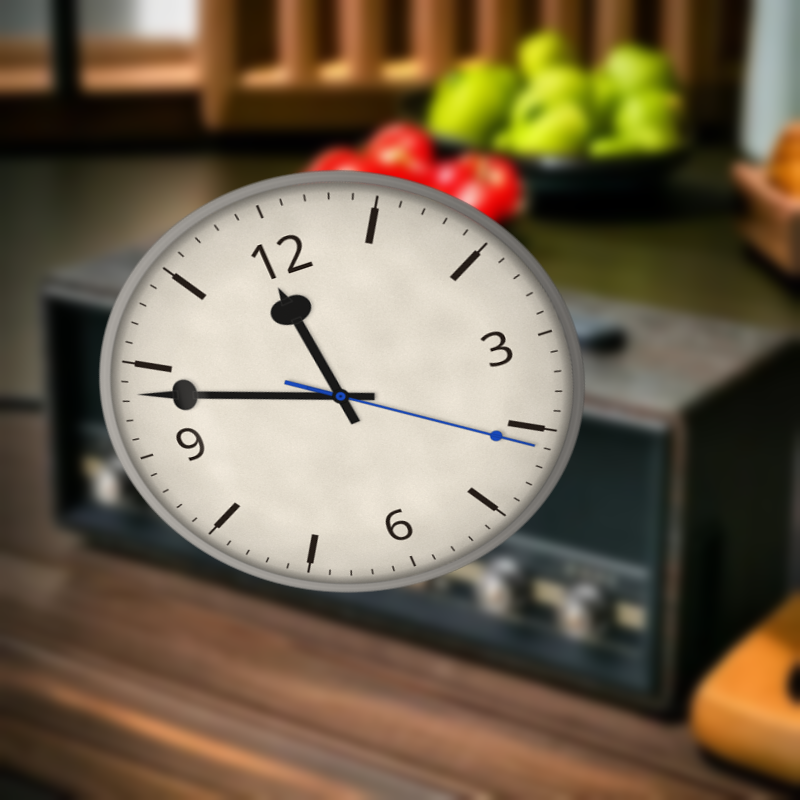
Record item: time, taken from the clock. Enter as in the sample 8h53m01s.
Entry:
11h48m21s
